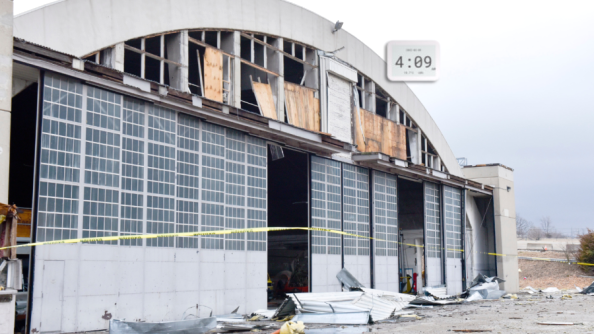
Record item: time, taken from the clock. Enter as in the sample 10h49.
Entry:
4h09
